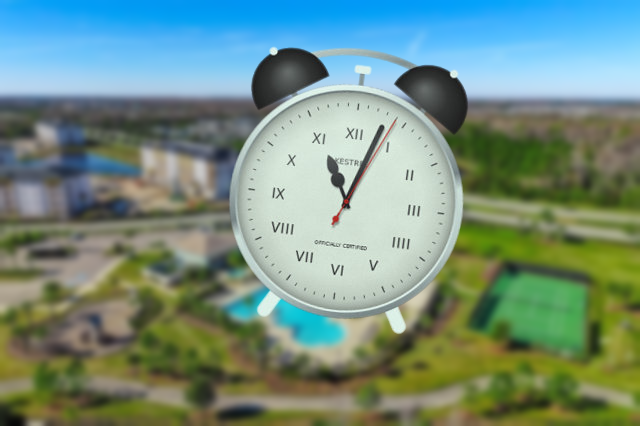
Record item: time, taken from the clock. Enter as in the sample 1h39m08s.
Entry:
11h03m04s
